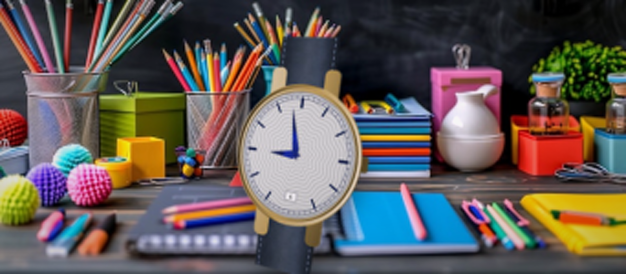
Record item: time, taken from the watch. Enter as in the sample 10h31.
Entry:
8h58
